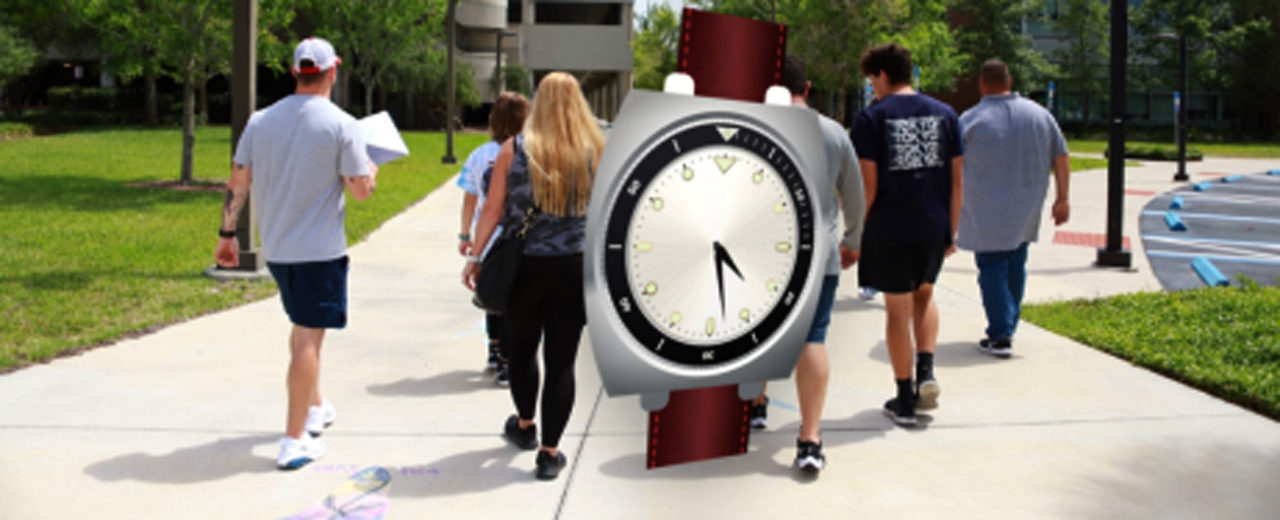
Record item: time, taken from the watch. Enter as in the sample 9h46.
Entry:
4h28
